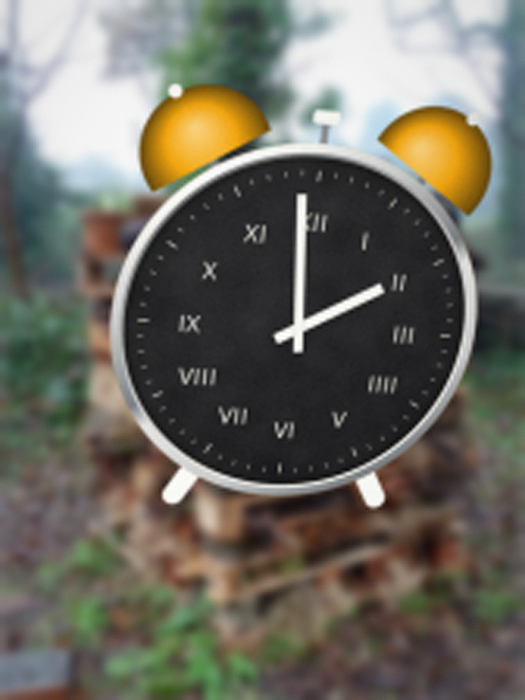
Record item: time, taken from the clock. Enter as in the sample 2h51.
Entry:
1h59
